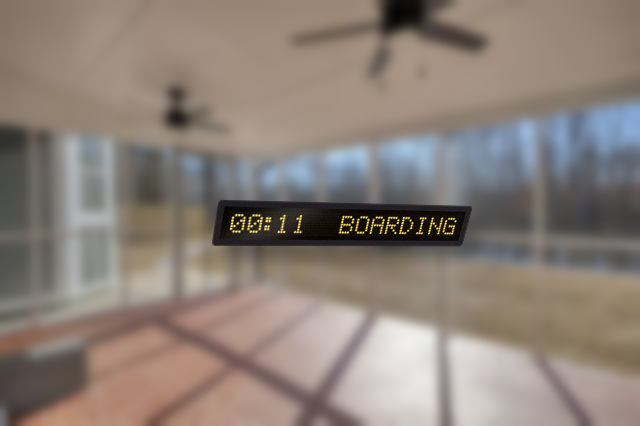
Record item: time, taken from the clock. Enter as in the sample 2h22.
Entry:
0h11
